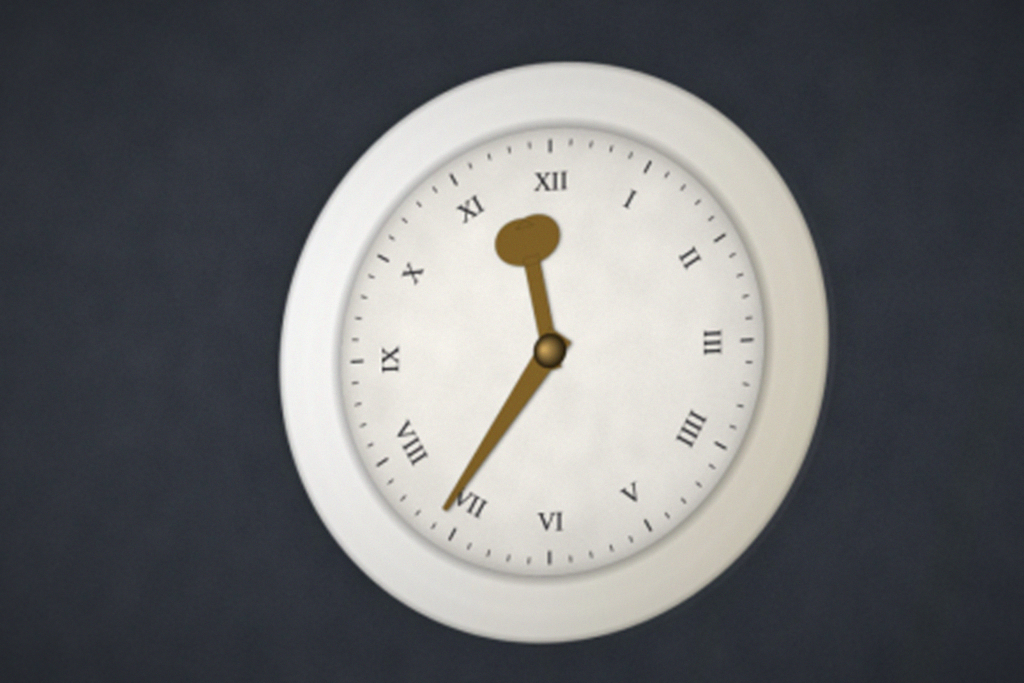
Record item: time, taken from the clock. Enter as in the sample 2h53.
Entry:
11h36
